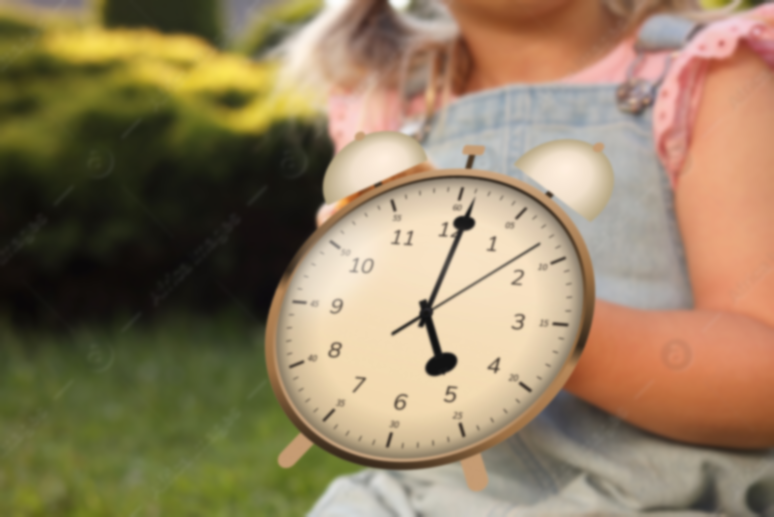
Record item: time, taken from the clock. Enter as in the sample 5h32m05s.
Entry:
5h01m08s
